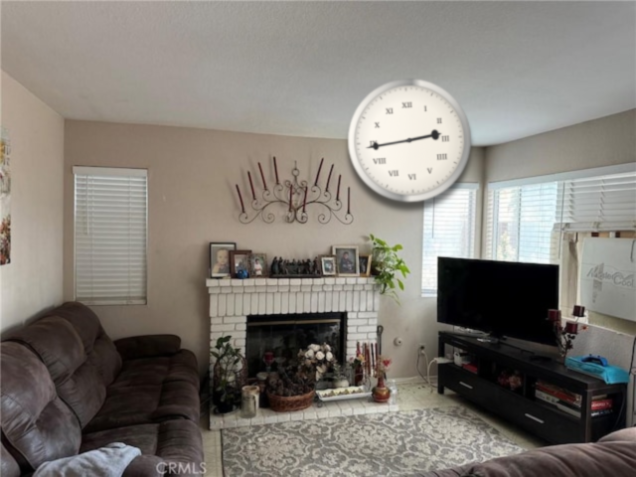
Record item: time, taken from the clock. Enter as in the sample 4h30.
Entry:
2h44
